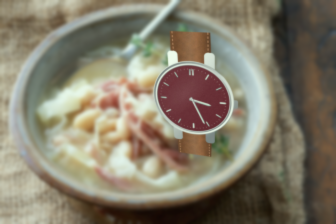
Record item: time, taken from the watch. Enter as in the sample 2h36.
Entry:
3h26
